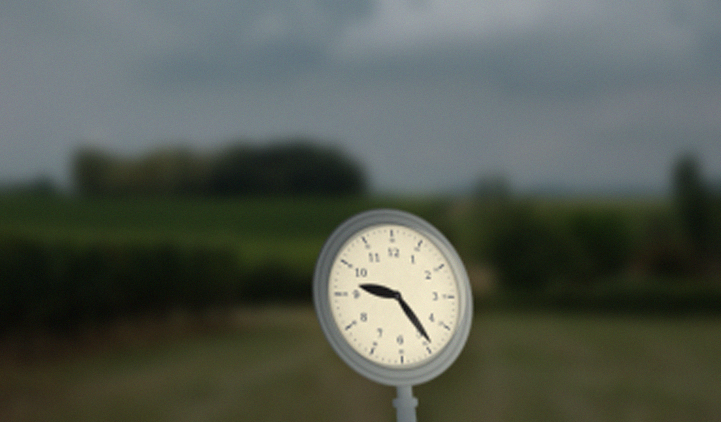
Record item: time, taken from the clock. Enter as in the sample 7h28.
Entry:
9h24
